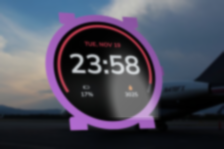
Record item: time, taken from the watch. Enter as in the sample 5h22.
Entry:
23h58
